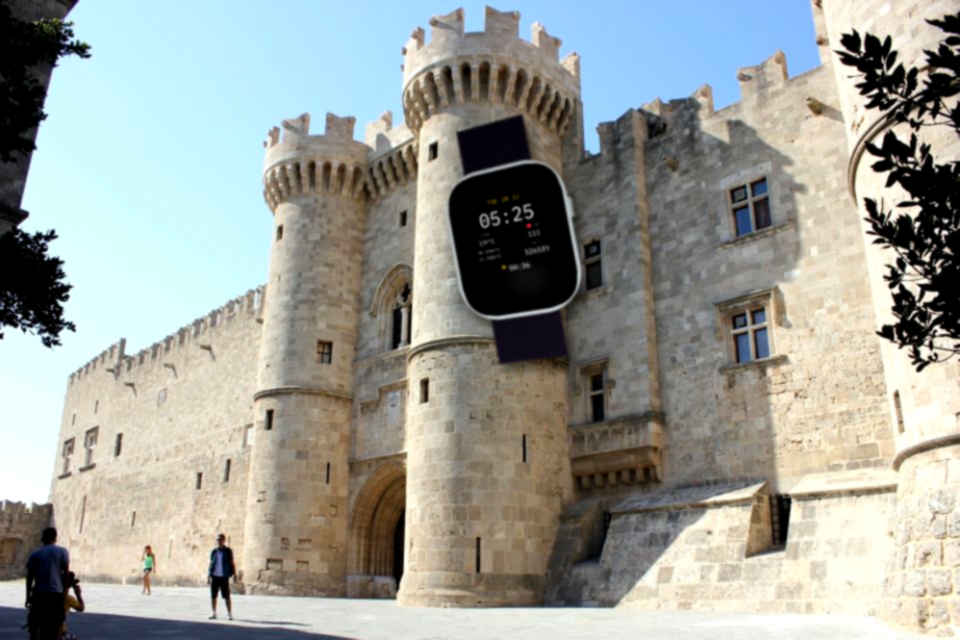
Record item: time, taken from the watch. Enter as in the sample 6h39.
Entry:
5h25
